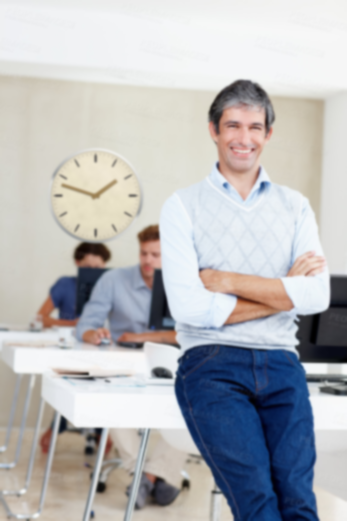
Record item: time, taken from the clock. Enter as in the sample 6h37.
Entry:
1h48
